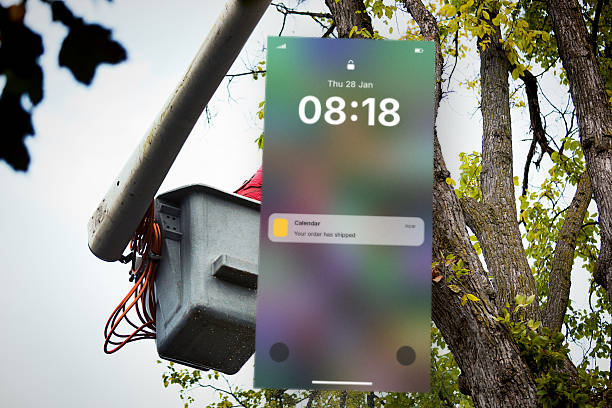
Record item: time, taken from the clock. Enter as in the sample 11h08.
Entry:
8h18
